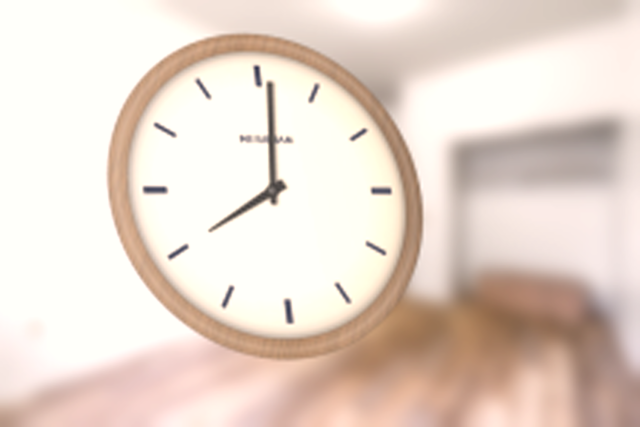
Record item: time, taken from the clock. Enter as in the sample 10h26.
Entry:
8h01
